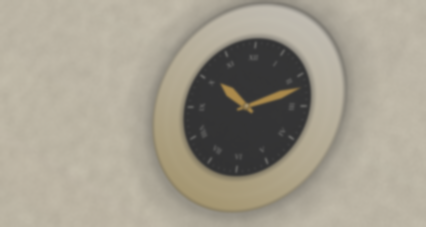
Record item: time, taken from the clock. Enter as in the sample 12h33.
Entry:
10h12
